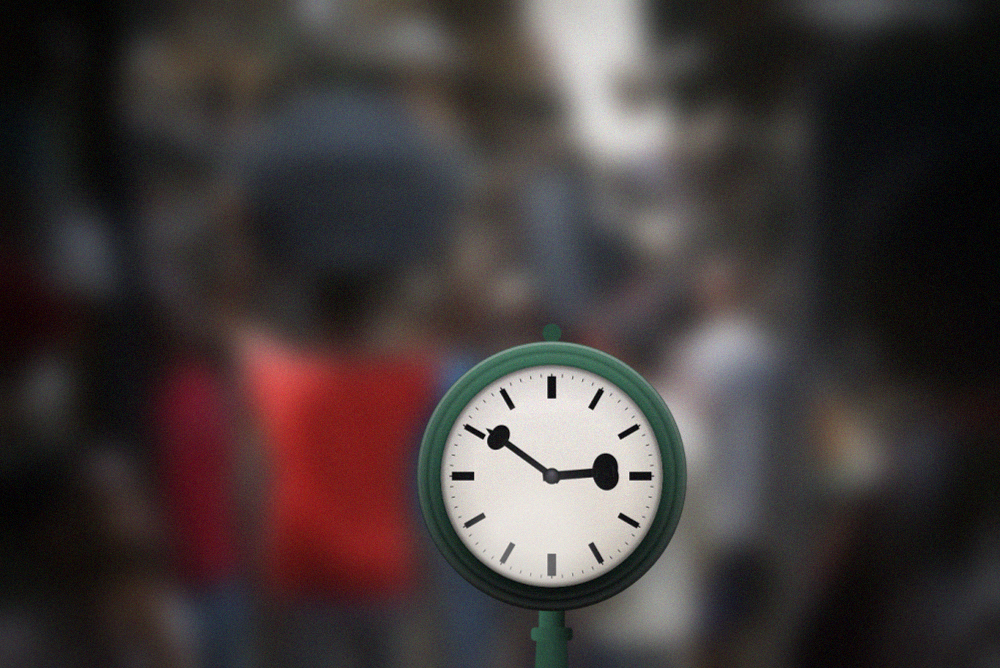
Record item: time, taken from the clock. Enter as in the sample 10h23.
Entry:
2h51
